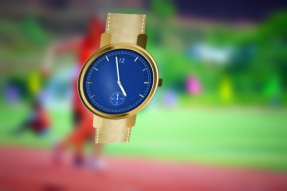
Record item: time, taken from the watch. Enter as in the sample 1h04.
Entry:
4h58
